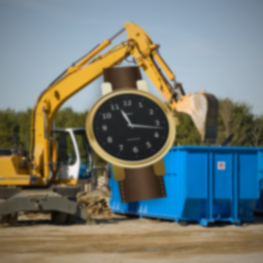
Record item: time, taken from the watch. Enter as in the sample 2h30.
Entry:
11h17
